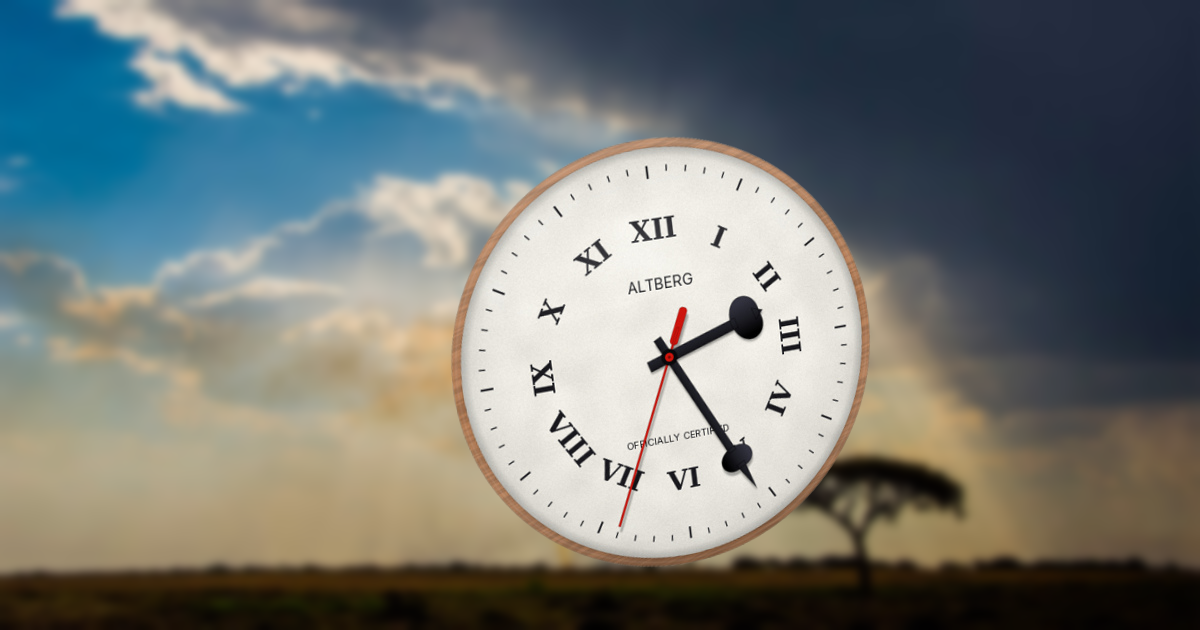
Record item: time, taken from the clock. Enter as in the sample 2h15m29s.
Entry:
2h25m34s
